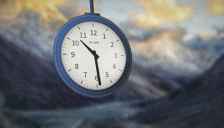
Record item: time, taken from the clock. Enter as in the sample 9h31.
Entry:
10h29
